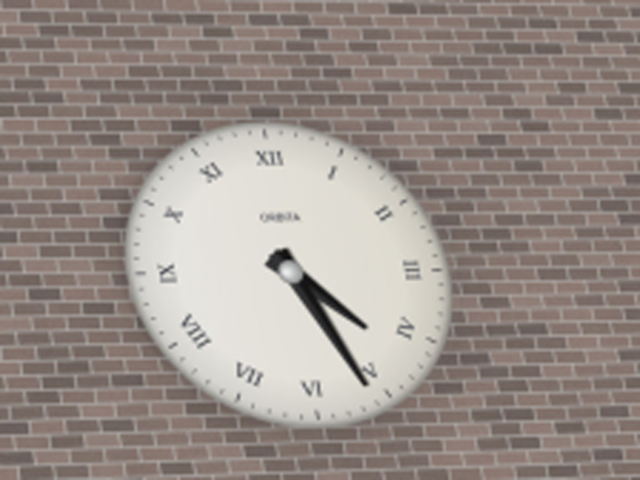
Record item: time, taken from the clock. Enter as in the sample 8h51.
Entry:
4h26
